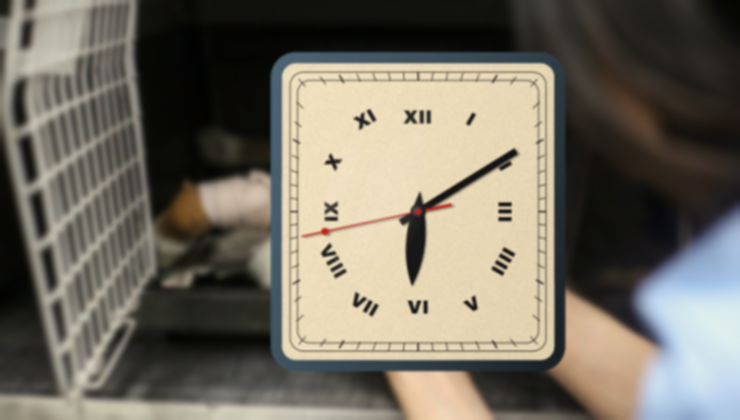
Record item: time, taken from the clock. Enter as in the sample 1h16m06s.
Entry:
6h09m43s
